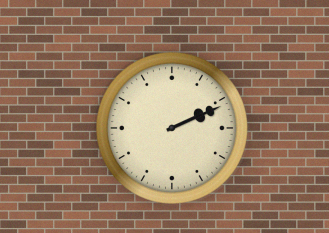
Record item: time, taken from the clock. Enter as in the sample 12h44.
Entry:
2h11
